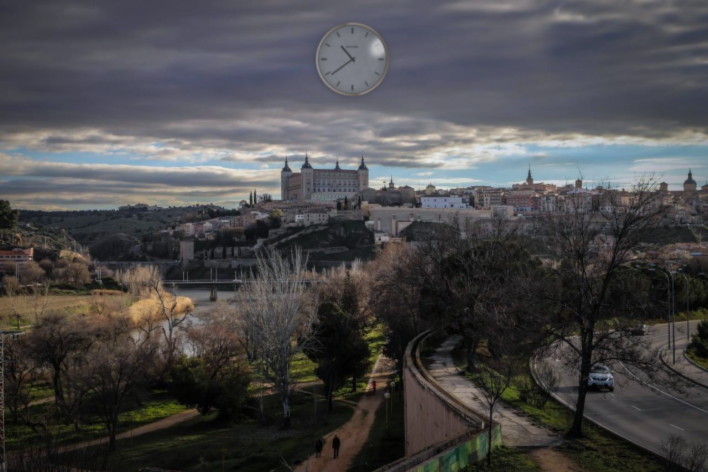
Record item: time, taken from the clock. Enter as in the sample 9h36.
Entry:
10h39
